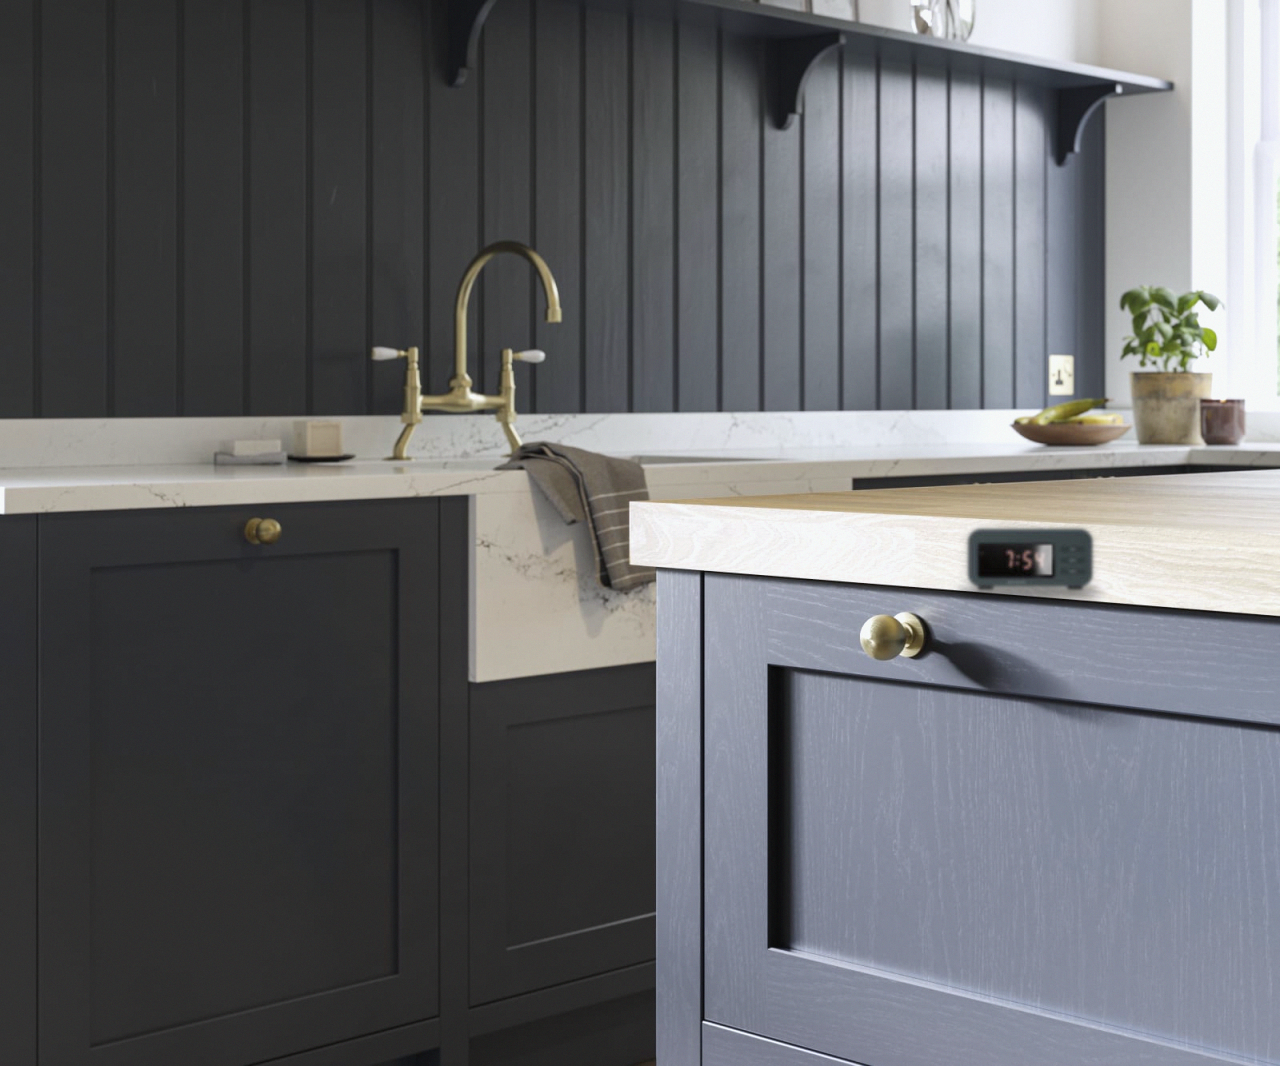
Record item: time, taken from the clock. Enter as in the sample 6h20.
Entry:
7h54
